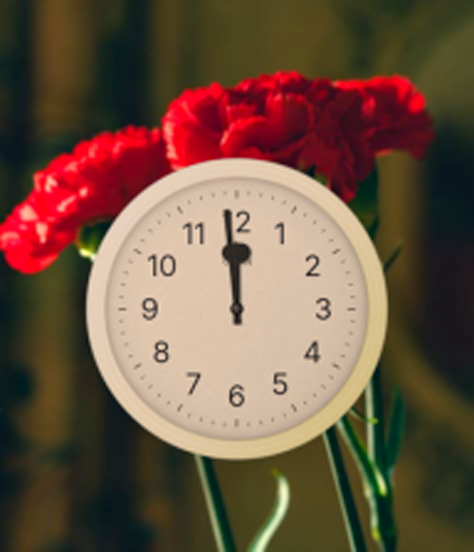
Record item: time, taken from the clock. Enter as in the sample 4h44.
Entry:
11h59
